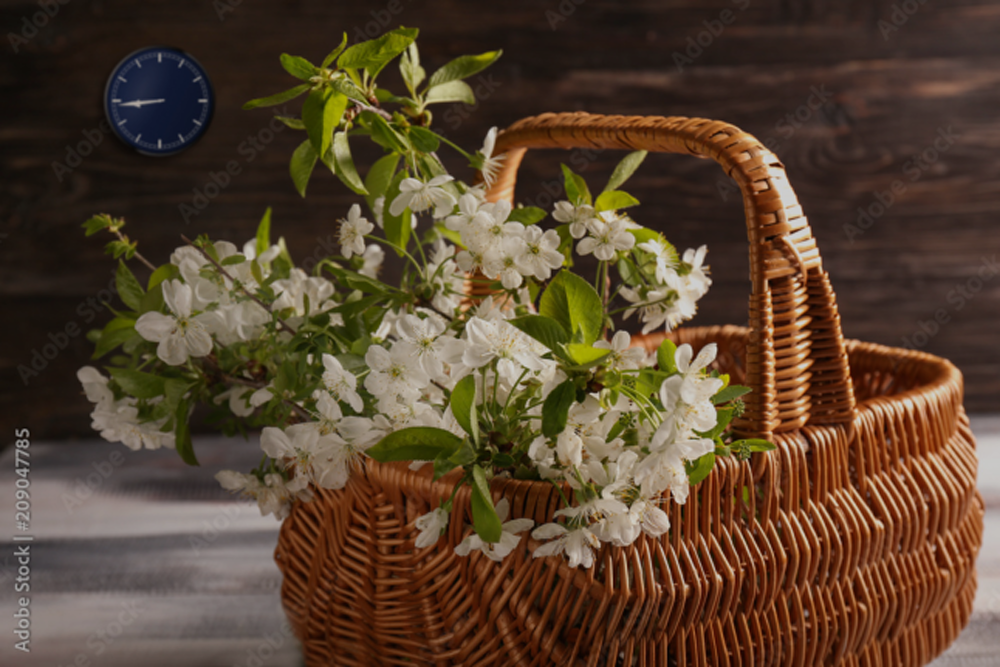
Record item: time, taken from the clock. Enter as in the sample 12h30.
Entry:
8h44
